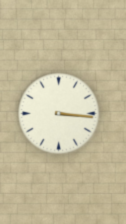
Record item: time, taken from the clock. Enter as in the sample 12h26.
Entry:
3h16
